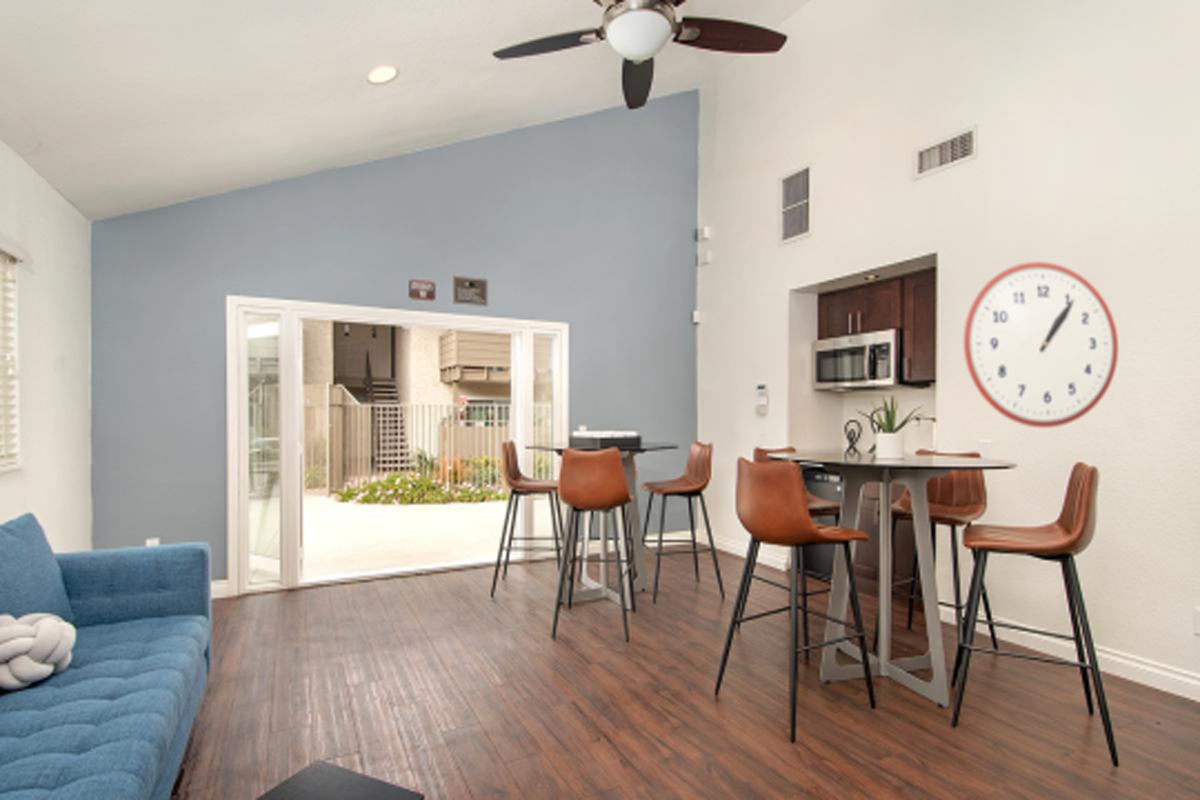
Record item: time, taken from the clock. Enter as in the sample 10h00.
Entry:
1h06
